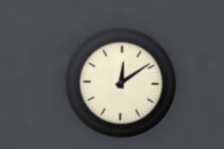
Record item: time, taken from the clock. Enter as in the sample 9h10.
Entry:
12h09
